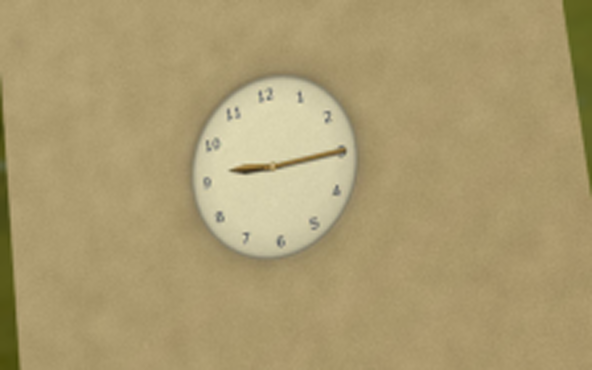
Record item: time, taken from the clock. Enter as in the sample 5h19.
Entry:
9h15
